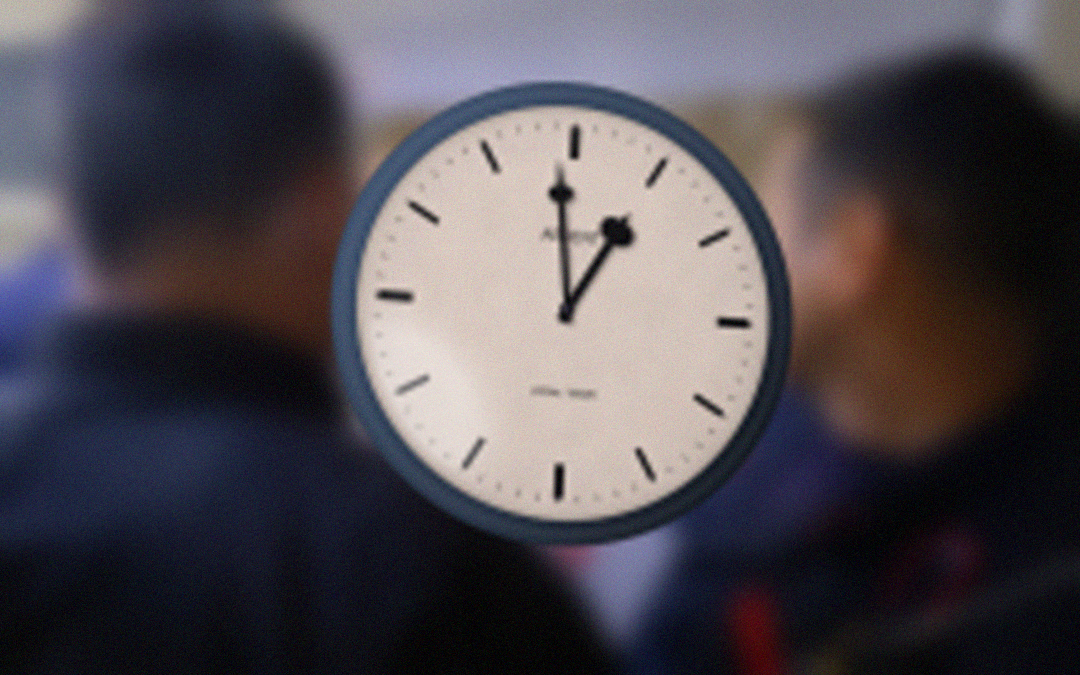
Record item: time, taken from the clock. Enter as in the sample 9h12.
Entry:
12h59
